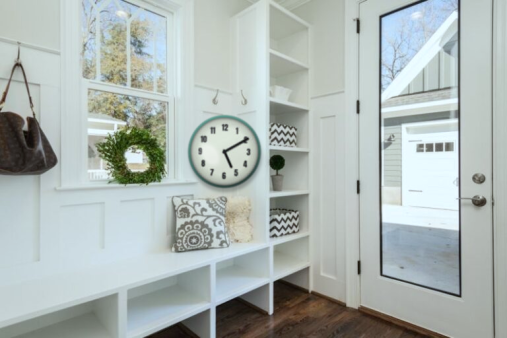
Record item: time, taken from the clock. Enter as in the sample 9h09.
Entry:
5h10
